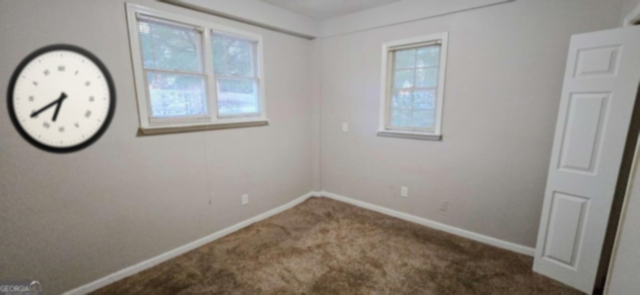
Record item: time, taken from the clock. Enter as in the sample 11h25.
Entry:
6h40
